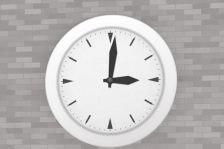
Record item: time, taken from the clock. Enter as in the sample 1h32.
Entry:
3h01
